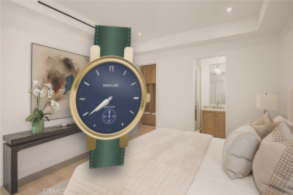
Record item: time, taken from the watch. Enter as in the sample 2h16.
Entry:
7h39
